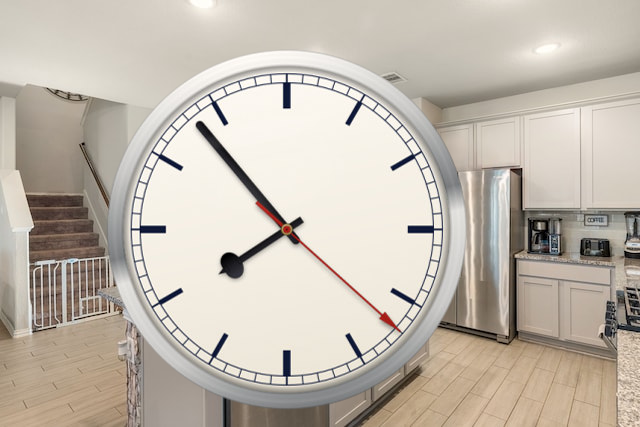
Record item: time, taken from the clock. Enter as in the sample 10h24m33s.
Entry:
7h53m22s
